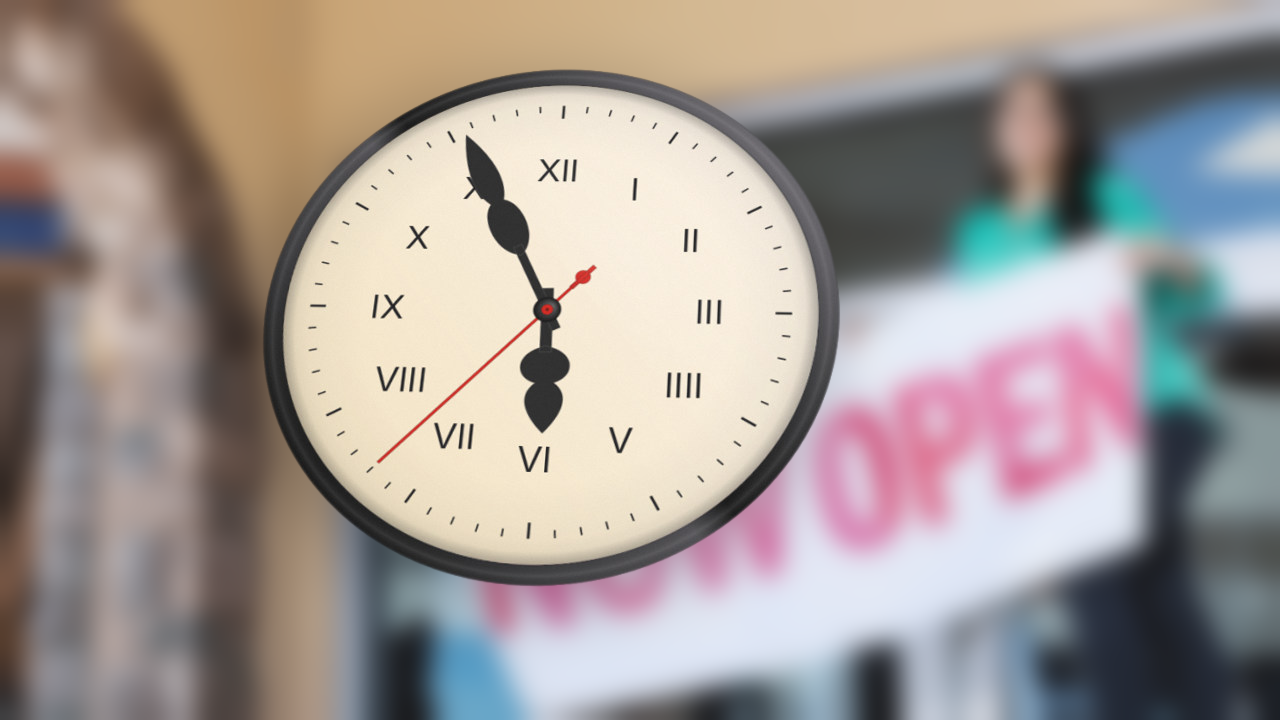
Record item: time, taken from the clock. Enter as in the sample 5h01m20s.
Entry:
5h55m37s
